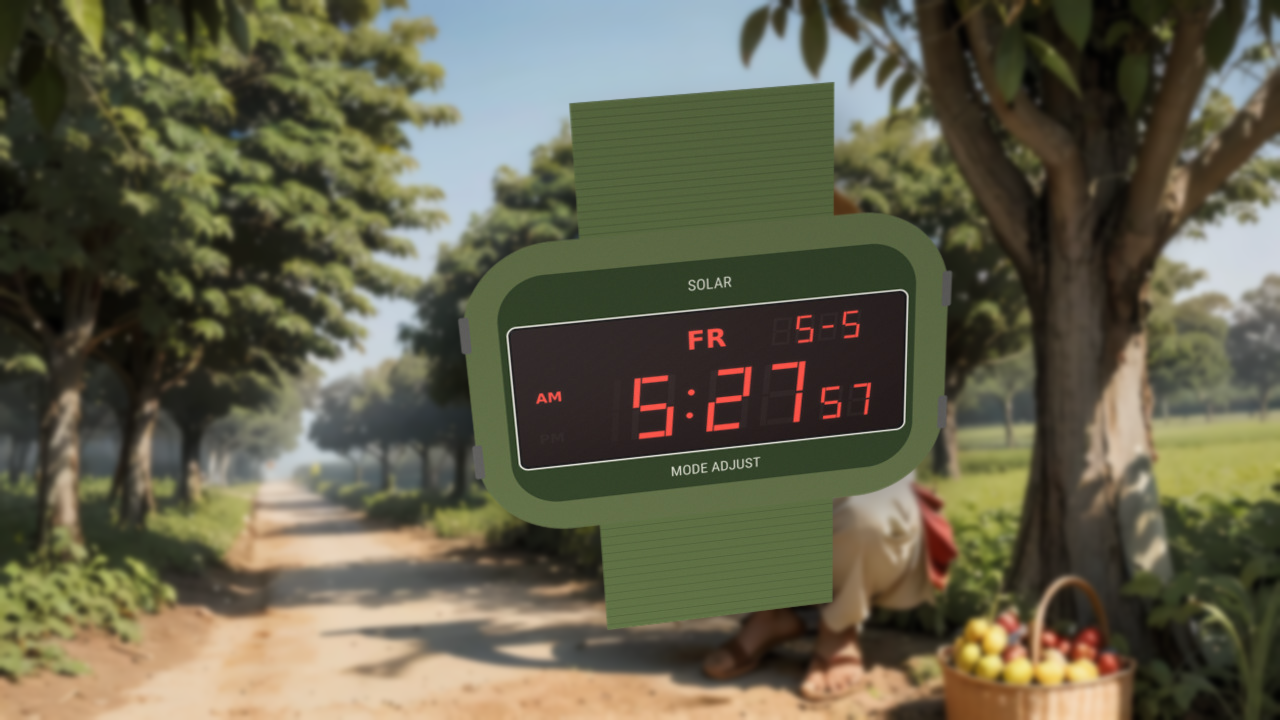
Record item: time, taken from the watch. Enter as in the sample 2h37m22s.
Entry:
5h27m57s
